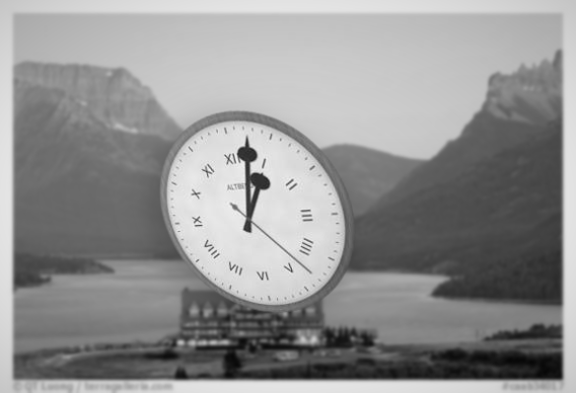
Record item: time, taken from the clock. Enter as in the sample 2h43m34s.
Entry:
1h02m23s
